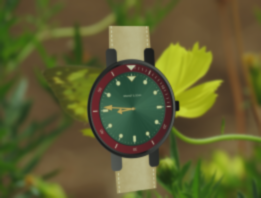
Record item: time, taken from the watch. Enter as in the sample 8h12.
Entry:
8h46
